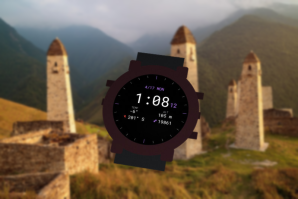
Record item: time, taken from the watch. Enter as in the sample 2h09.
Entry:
1h08
